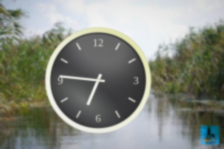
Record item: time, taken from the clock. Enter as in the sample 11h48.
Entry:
6h46
